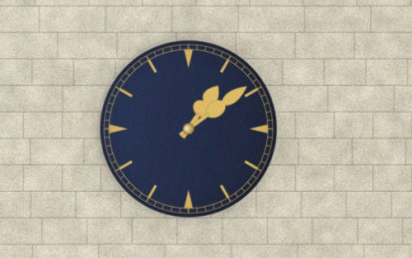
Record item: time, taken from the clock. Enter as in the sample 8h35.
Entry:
1h09
